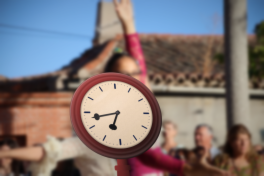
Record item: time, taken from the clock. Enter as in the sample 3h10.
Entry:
6h43
